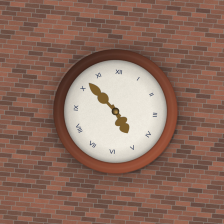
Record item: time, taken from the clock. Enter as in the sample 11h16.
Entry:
4h52
